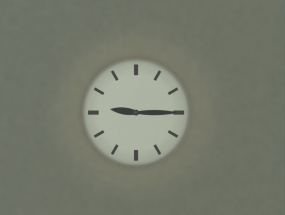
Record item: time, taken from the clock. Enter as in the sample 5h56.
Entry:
9h15
